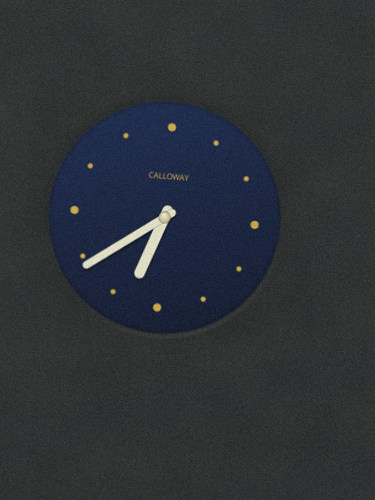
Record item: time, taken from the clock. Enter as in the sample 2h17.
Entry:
6h39
